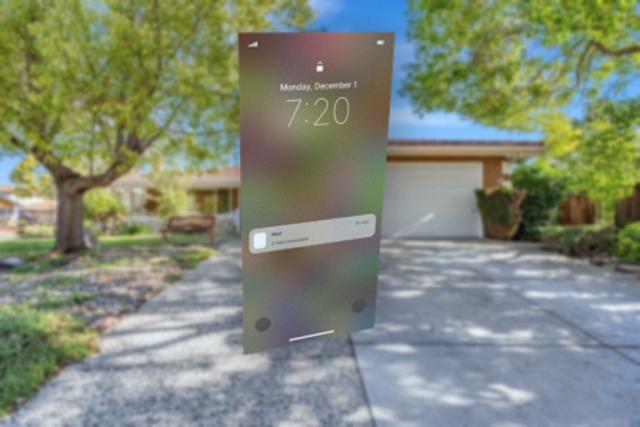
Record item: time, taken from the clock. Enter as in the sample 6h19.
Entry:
7h20
